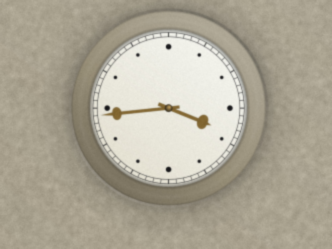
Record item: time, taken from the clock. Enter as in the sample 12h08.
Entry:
3h44
